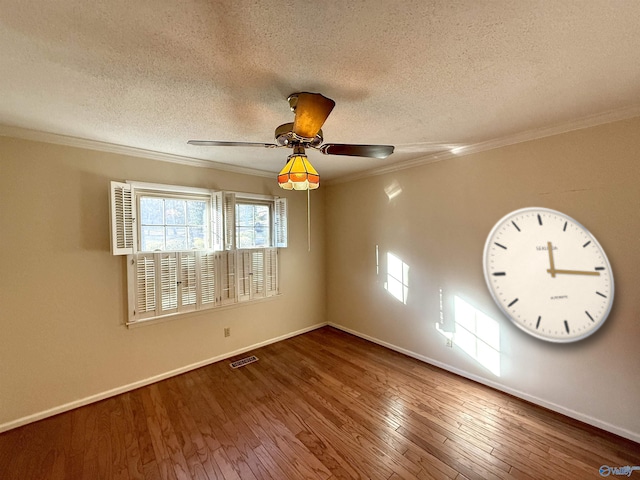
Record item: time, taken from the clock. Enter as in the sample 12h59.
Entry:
12h16
